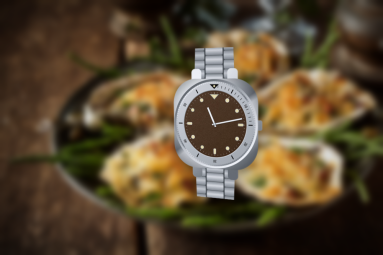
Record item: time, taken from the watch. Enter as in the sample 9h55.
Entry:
11h13
